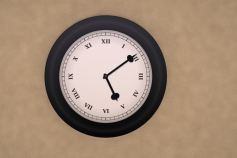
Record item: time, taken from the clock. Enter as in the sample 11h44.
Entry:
5h09
